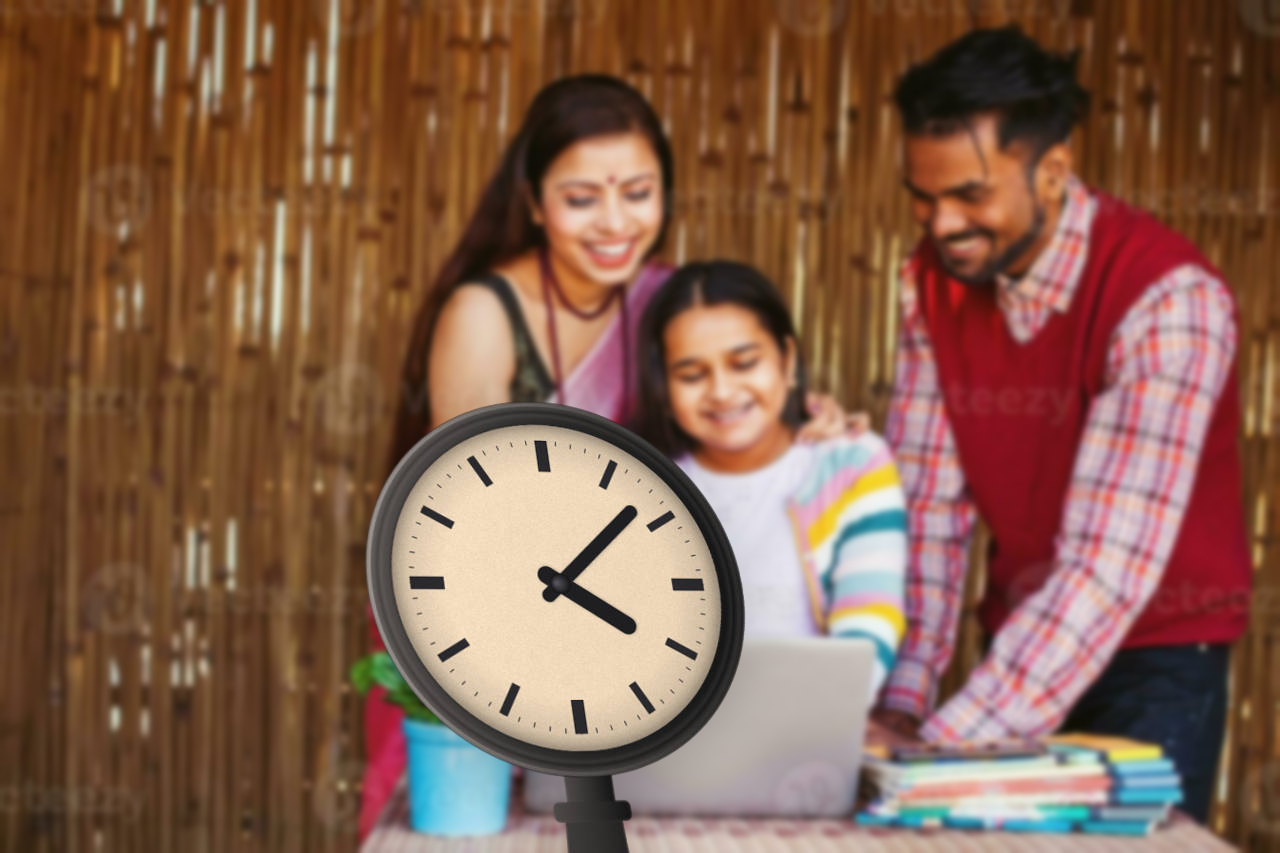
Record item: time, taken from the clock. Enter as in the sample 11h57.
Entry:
4h08
